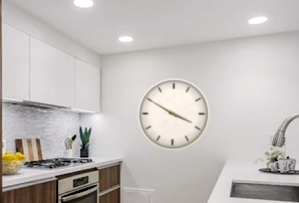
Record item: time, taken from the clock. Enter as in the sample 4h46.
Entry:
3h50
